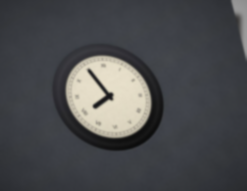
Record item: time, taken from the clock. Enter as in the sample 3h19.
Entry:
7h55
